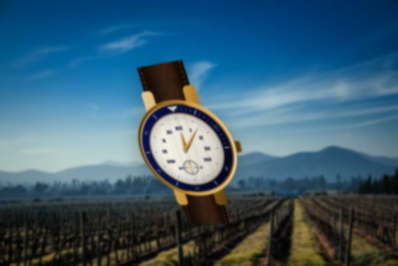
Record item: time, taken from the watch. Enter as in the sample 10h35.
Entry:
12h07
